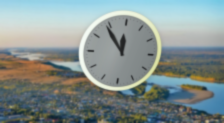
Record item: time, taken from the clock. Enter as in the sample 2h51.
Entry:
11h54
